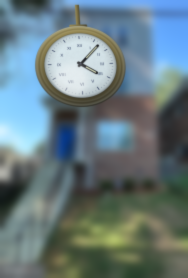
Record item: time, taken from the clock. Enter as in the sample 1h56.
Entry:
4h07
